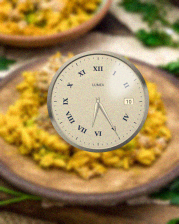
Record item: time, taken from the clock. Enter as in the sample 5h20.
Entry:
6h25
